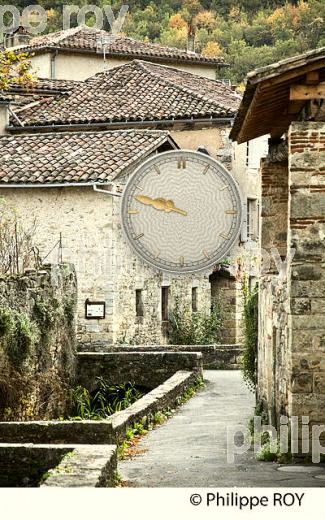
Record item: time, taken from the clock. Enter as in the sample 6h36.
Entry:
9h48
